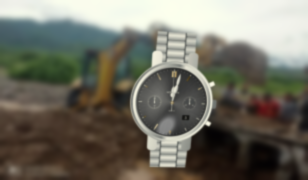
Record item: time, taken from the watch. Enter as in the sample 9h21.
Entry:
12h02
